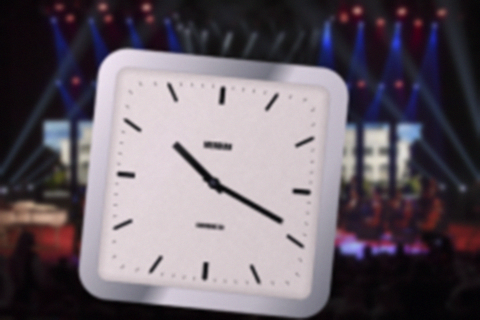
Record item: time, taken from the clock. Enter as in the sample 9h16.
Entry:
10h19
